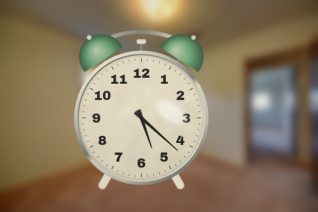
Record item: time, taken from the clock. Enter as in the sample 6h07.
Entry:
5h22
